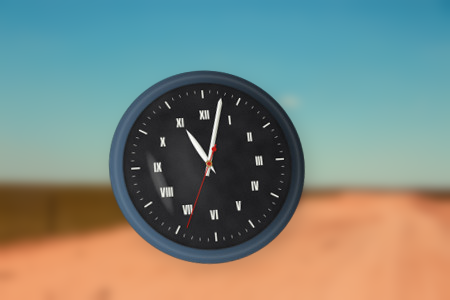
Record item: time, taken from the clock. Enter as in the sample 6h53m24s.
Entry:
11h02m34s
